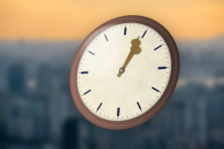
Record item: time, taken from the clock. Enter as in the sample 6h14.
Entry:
1h04
